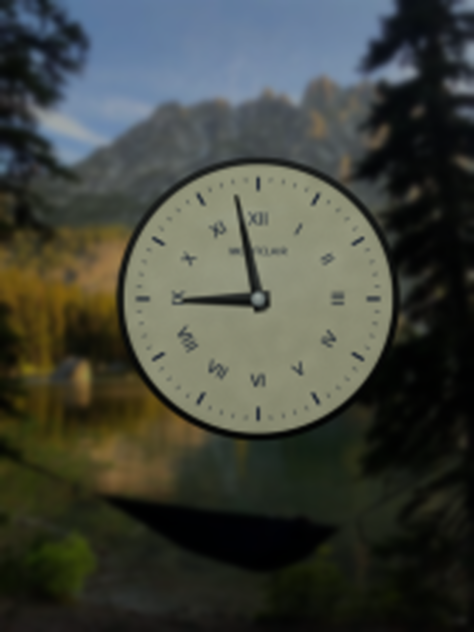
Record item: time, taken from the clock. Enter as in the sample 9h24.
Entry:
8h58
